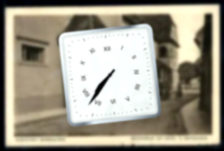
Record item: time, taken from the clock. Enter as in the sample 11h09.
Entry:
7h37
